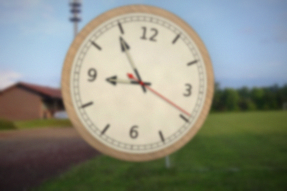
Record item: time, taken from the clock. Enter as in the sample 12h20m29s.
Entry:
8h54m19s
